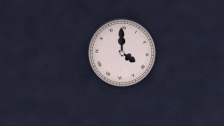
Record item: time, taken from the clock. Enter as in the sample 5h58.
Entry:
3h59
